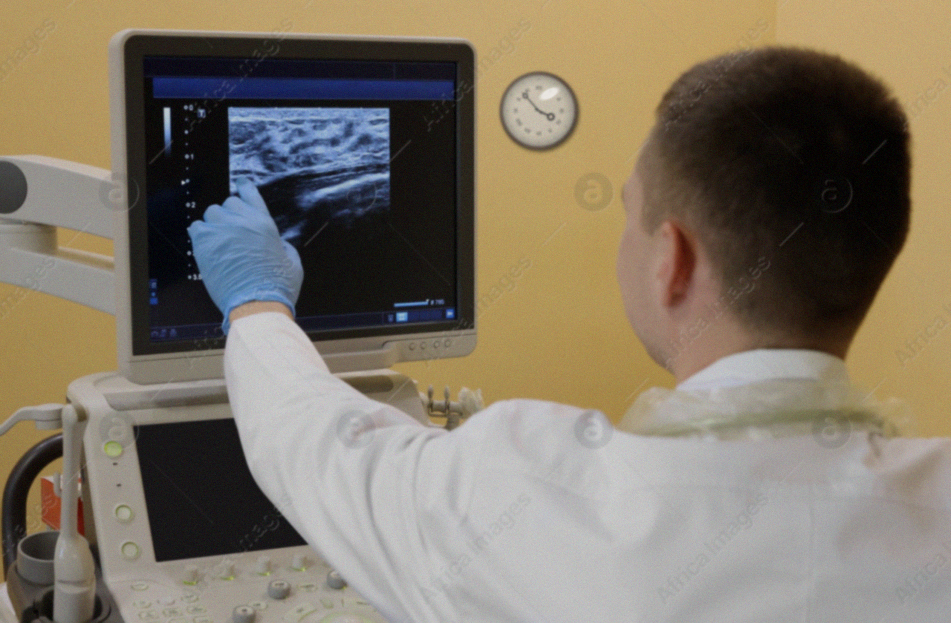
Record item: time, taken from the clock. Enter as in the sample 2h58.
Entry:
3h53
